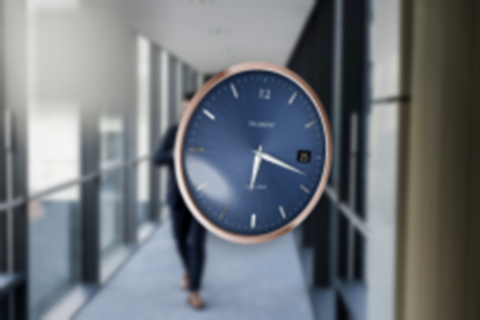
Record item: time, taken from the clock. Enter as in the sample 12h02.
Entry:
6h18
